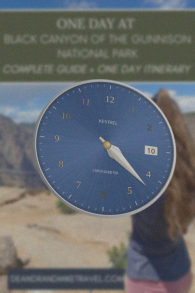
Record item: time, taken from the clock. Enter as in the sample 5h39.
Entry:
4h22
